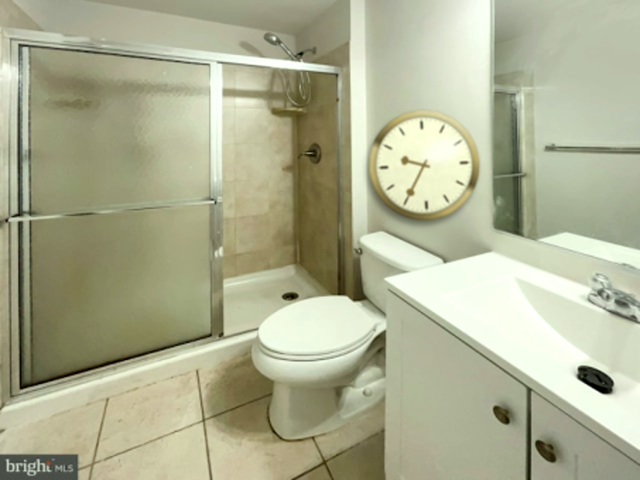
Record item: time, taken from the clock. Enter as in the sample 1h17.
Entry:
9h35
